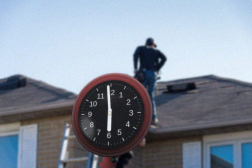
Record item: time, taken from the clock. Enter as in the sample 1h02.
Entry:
5h59
